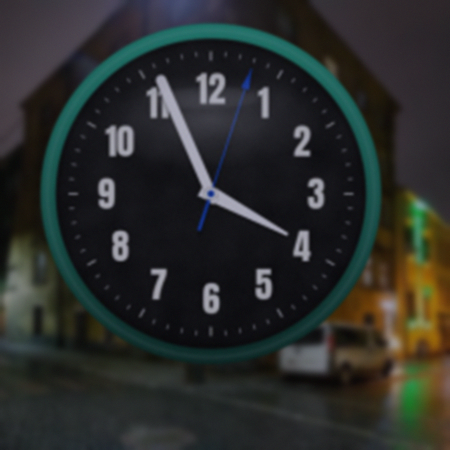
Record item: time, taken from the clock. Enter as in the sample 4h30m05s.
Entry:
3h56m03s
